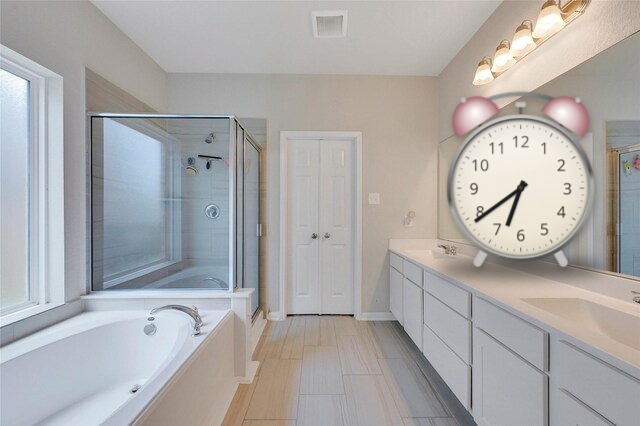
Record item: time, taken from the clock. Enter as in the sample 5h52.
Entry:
6h39
